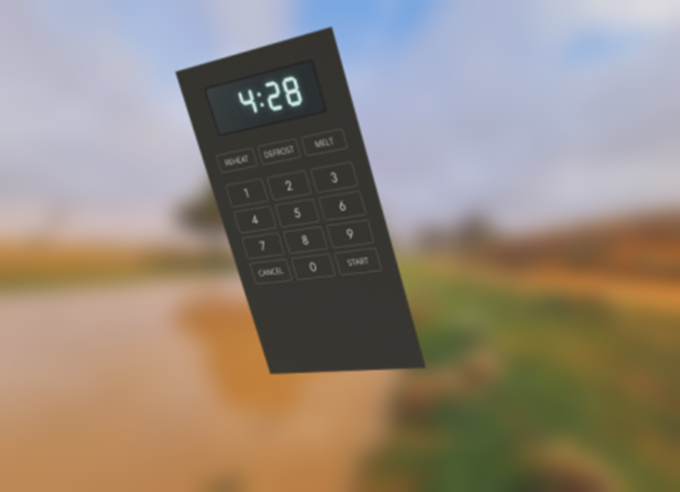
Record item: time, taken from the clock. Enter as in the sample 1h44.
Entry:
4h28
